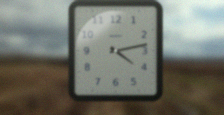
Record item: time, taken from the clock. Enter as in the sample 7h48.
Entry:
4h13
